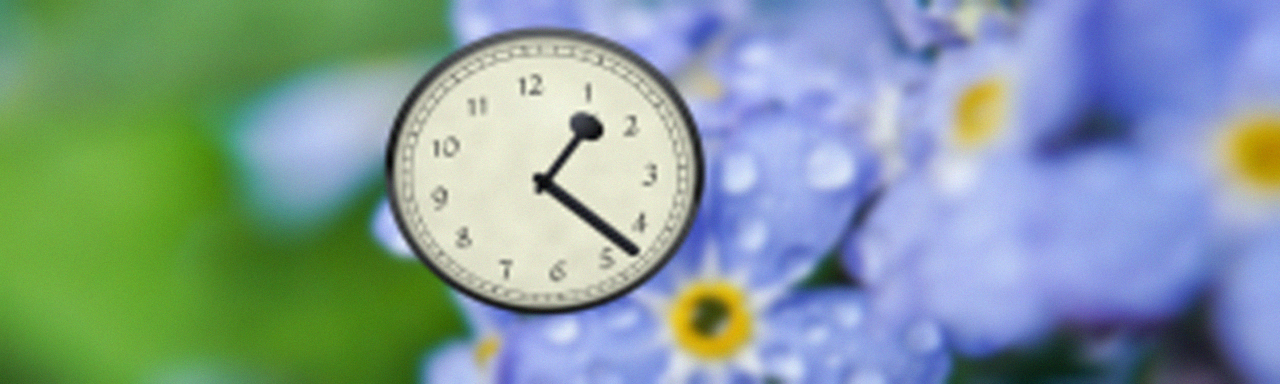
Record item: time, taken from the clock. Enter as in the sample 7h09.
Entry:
1h23
